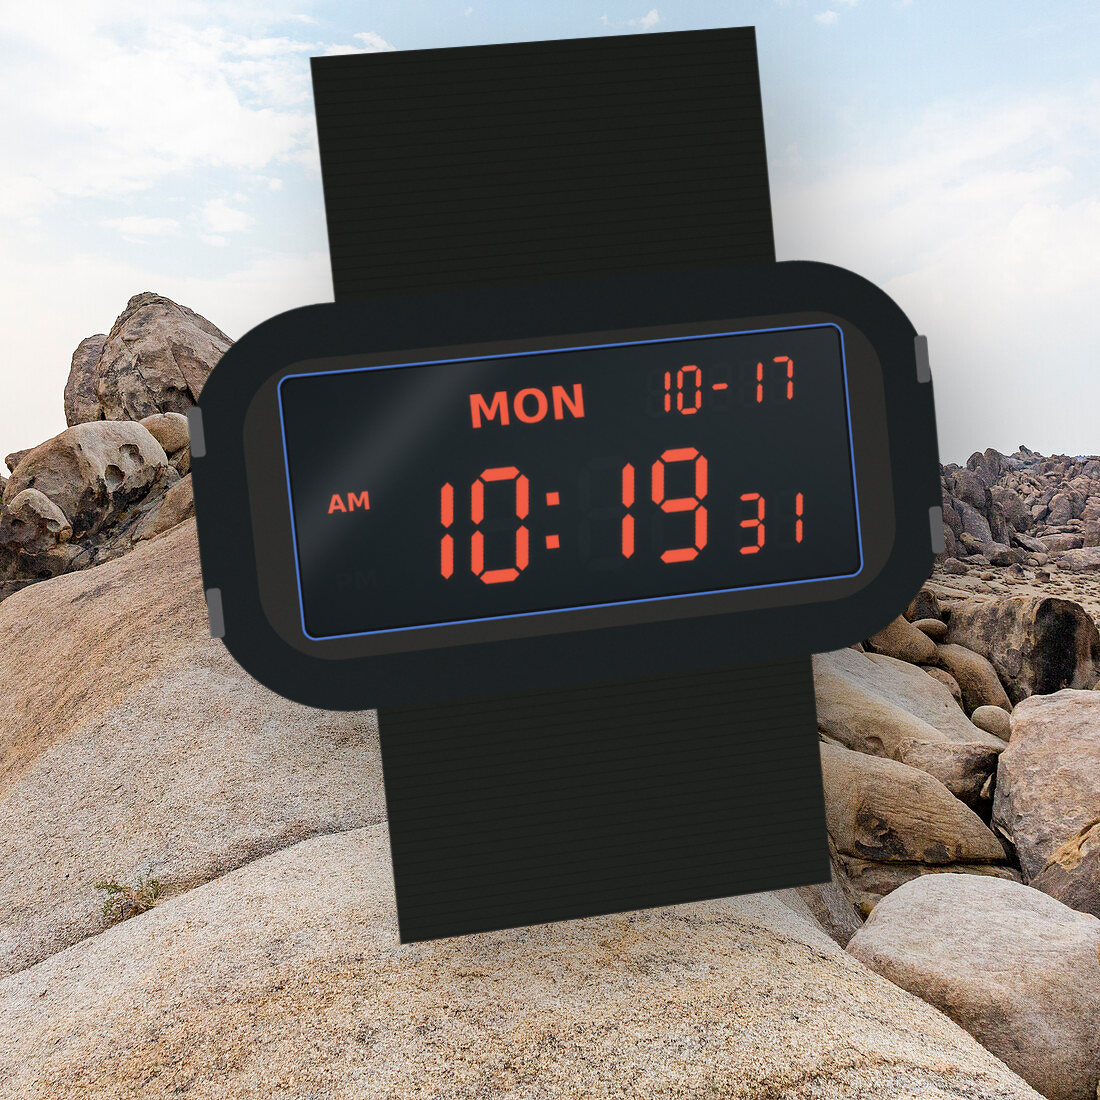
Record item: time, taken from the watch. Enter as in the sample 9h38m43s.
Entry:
10h19m31s
